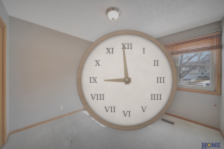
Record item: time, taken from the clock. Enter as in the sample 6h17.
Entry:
8h59
